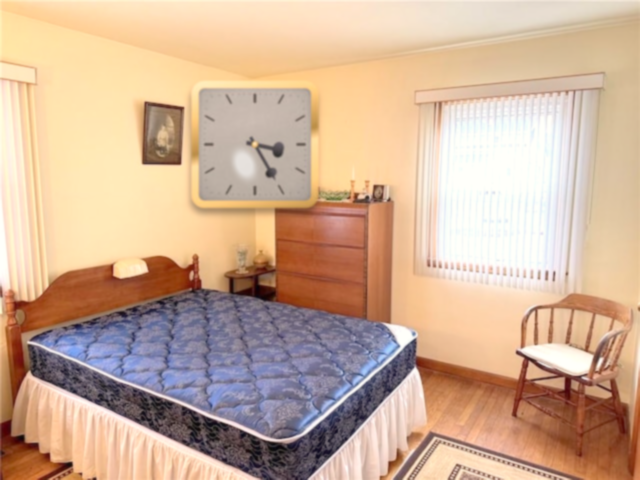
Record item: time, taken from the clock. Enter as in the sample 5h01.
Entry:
3h25
